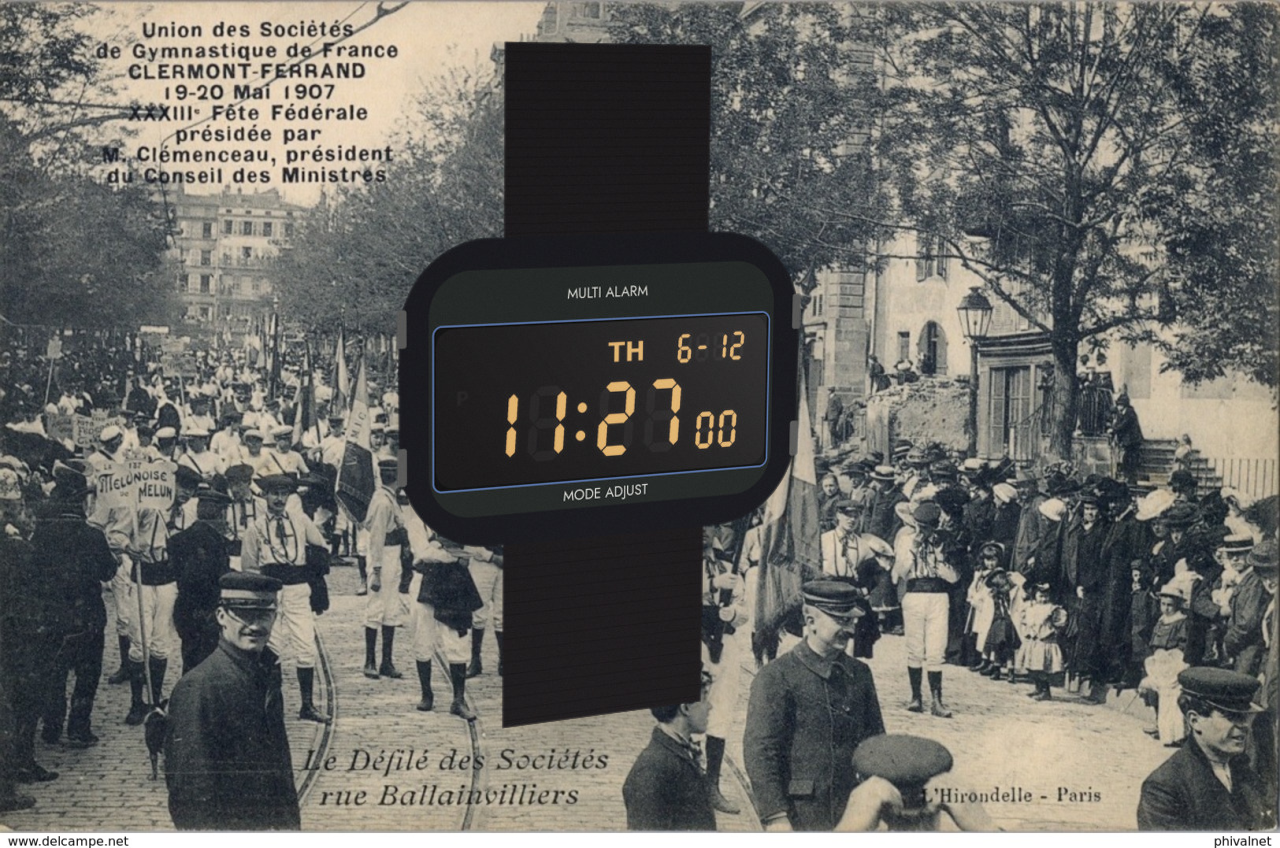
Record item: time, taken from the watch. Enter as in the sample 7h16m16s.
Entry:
11h27m00s
